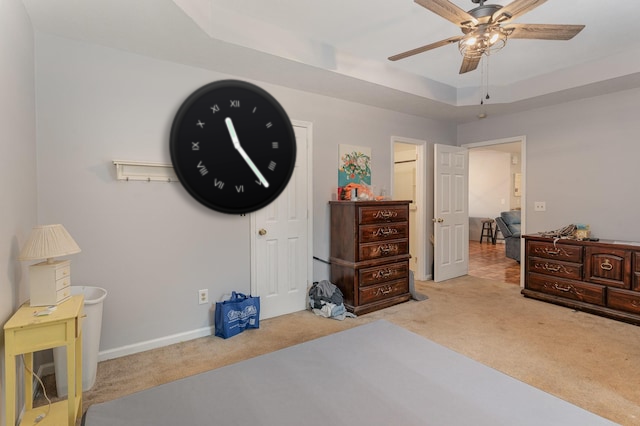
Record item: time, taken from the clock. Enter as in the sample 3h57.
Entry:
11h24
